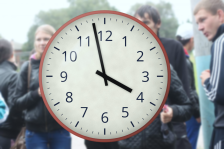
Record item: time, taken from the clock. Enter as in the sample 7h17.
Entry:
3h58
